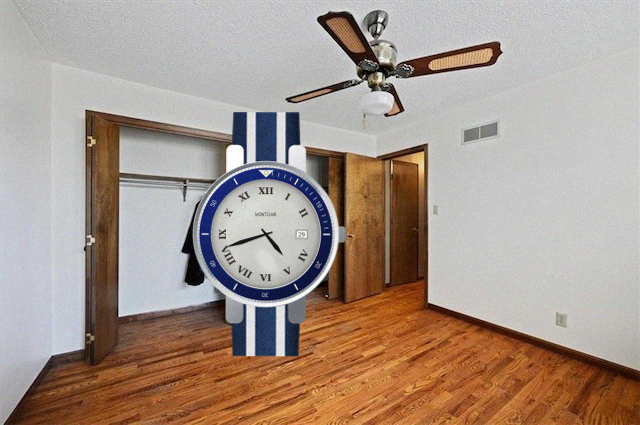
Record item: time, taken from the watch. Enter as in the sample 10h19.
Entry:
4h42
